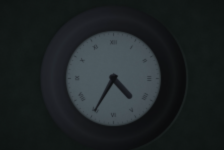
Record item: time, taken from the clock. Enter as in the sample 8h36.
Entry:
4h35
